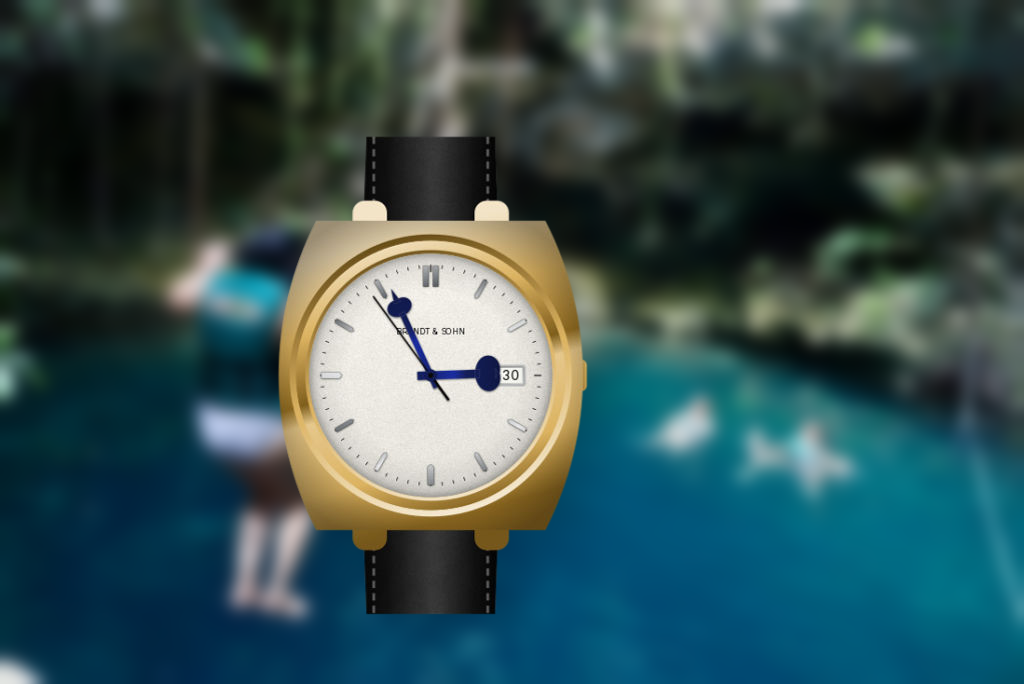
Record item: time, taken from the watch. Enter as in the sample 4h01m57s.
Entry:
2h55m54s
